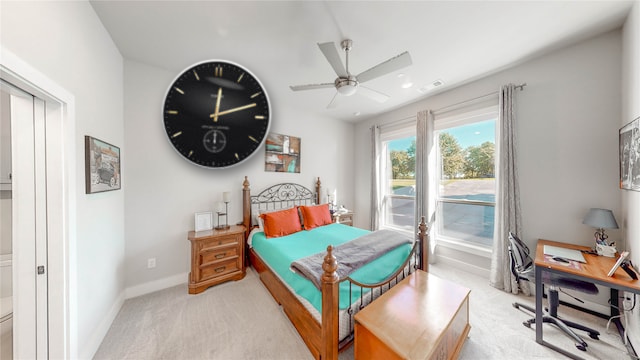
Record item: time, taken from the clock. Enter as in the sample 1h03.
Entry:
12h12
